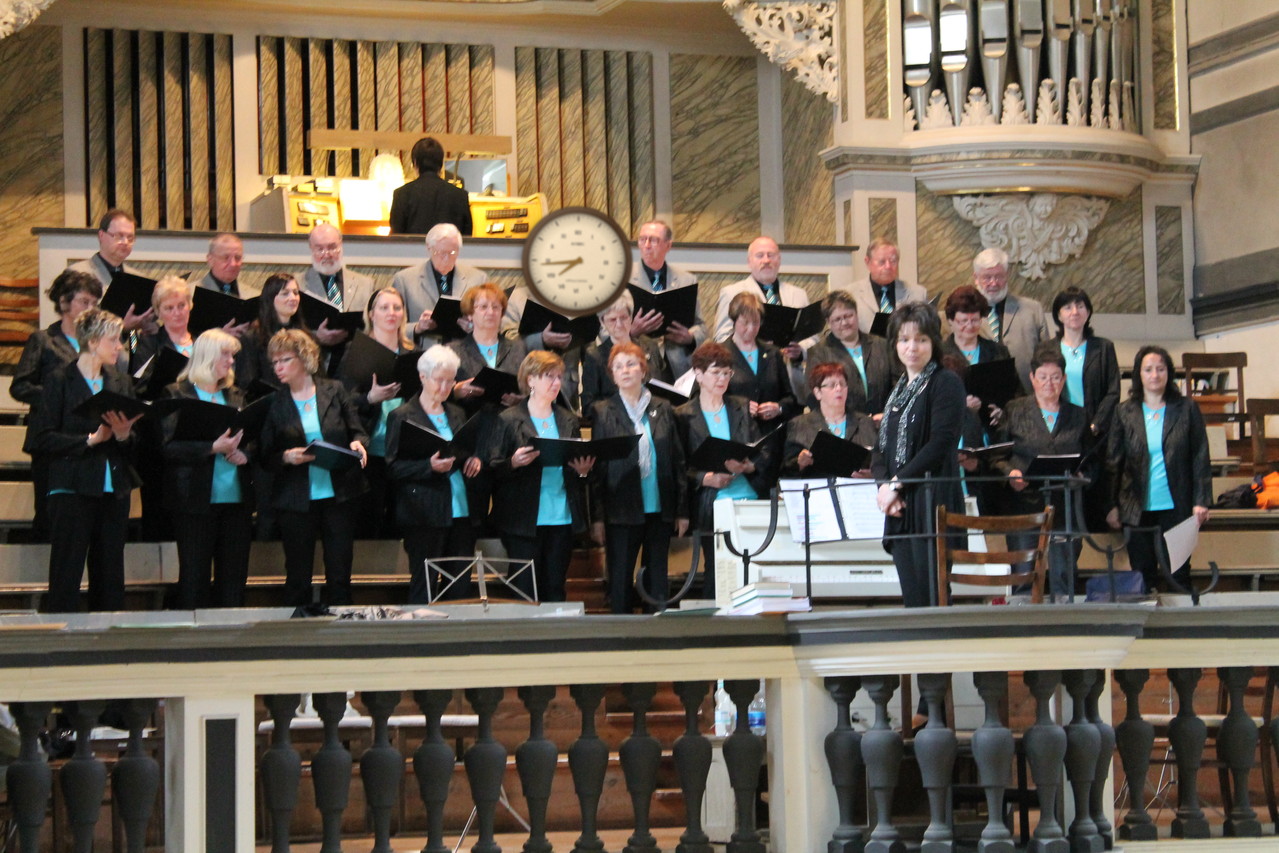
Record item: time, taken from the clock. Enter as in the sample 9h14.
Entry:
7h44
